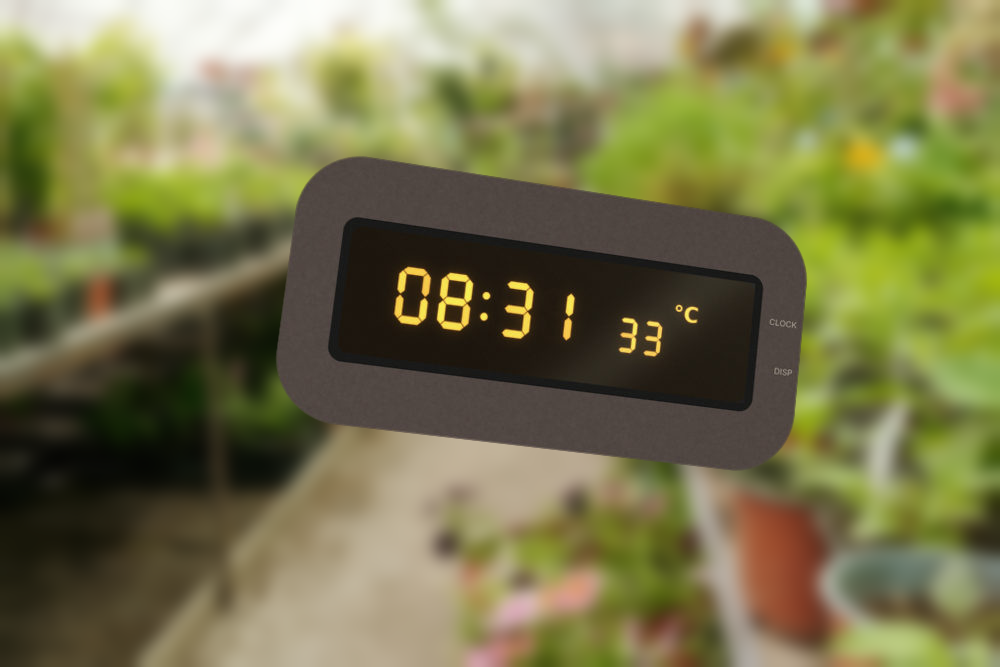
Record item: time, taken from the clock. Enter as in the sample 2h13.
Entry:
8h31
